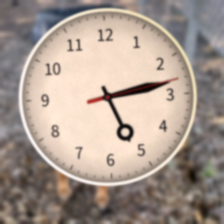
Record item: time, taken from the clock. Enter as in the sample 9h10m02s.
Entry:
5h13m13s
